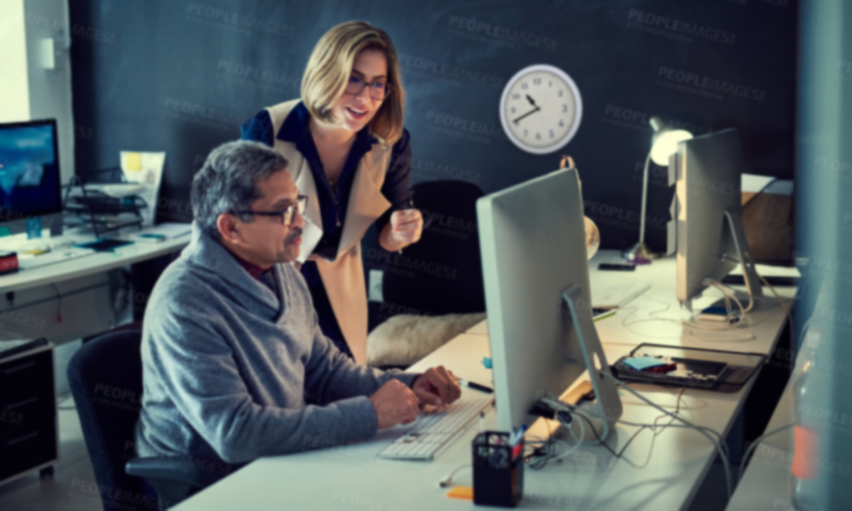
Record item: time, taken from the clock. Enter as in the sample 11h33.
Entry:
10h41
